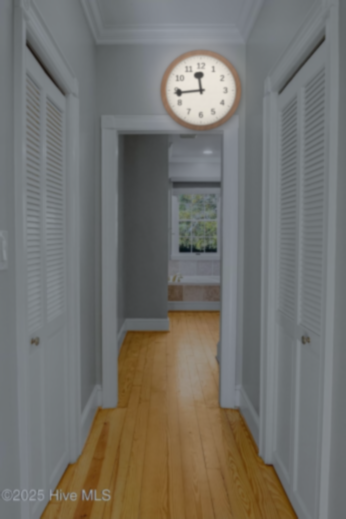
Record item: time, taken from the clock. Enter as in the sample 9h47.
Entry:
11h44
